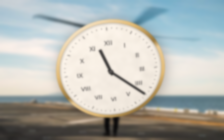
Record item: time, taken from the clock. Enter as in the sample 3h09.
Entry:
11h22
